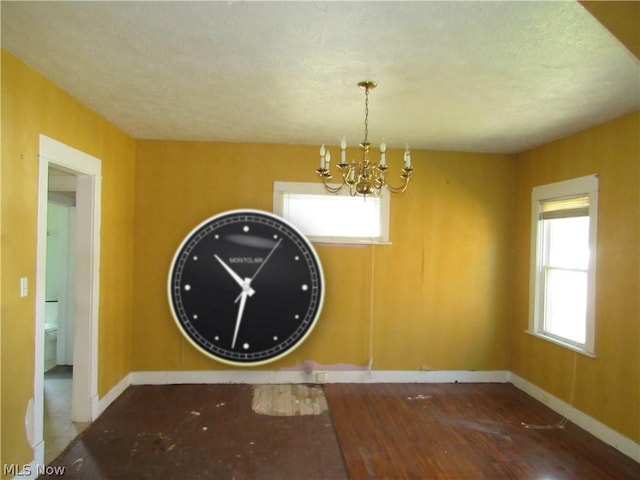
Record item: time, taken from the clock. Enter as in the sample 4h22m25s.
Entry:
10h32m06s
